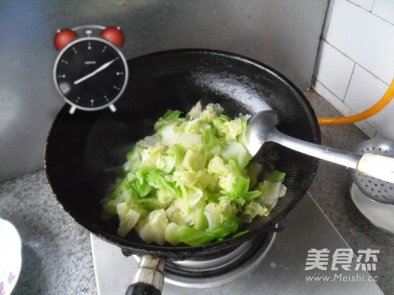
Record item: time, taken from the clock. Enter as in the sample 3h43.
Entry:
8h10
